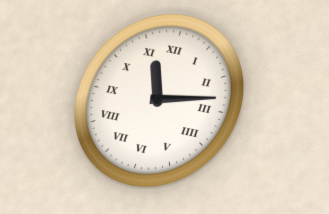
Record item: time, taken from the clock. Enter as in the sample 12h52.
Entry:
11h13
